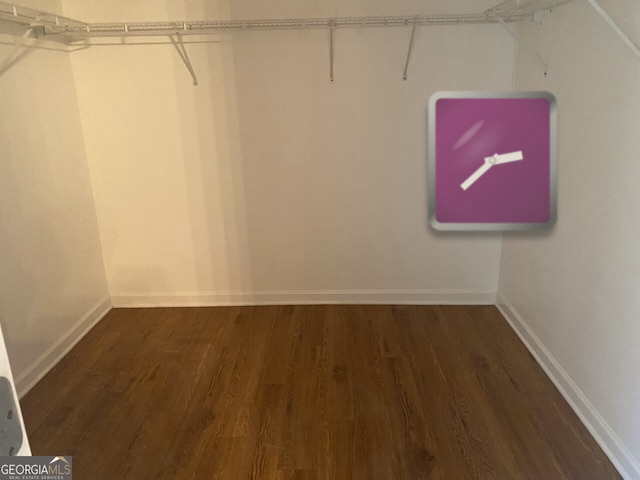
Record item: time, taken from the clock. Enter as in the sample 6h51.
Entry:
2h38
